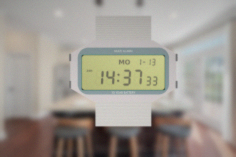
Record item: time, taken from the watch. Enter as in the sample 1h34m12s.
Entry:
14h37m33s
